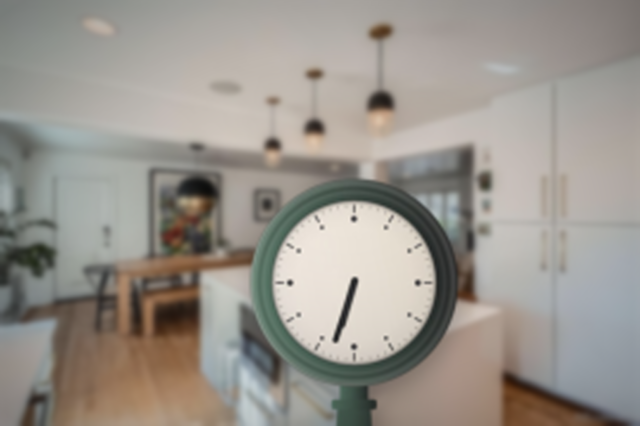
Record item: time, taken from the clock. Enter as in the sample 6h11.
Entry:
6h33
